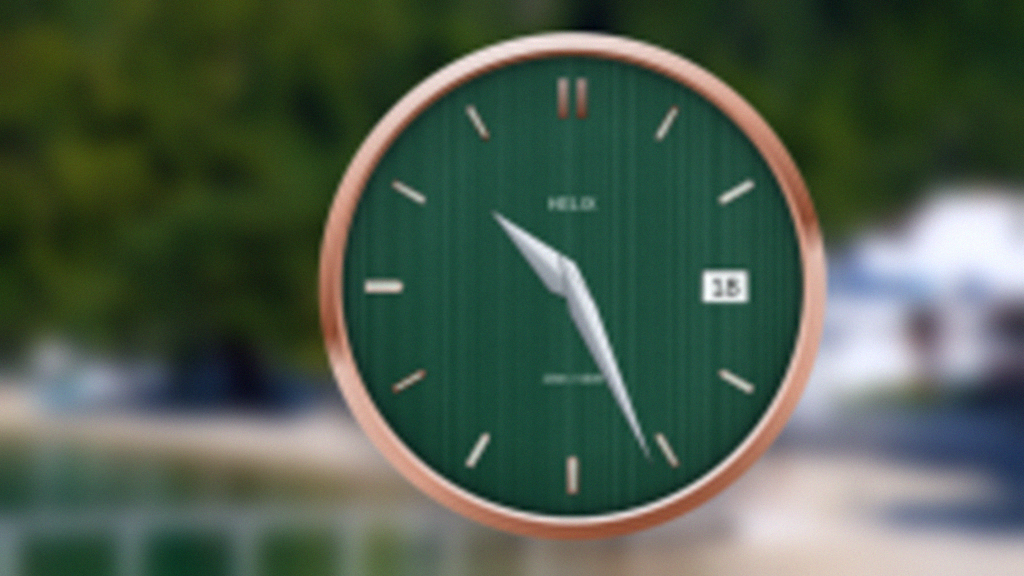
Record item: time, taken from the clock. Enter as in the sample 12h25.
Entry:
10h26
